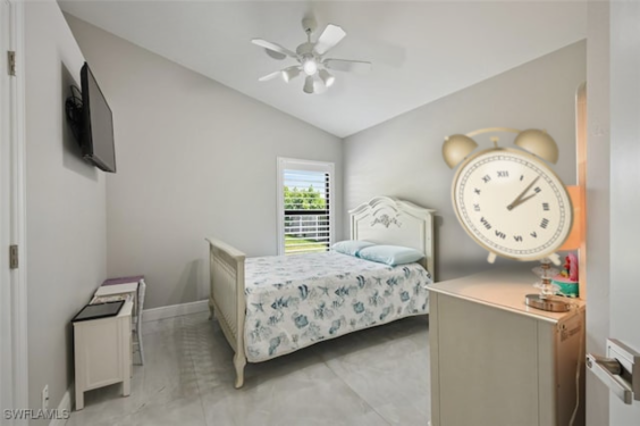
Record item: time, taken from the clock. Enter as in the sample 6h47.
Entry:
2h08
